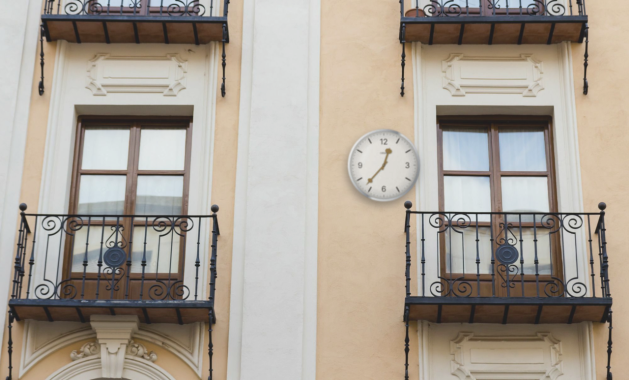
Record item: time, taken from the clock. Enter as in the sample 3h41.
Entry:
12h37
